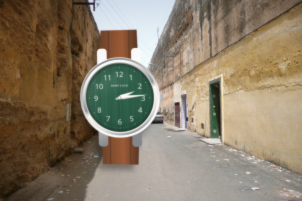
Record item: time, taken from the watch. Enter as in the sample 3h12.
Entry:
2h14
